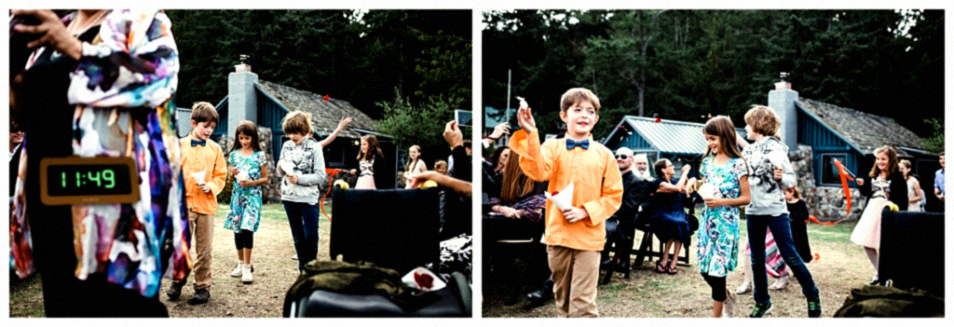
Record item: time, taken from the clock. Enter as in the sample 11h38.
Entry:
11h49
